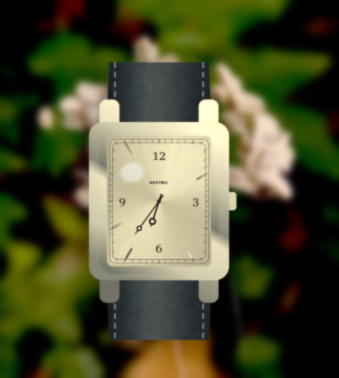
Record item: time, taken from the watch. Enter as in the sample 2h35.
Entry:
6h36
